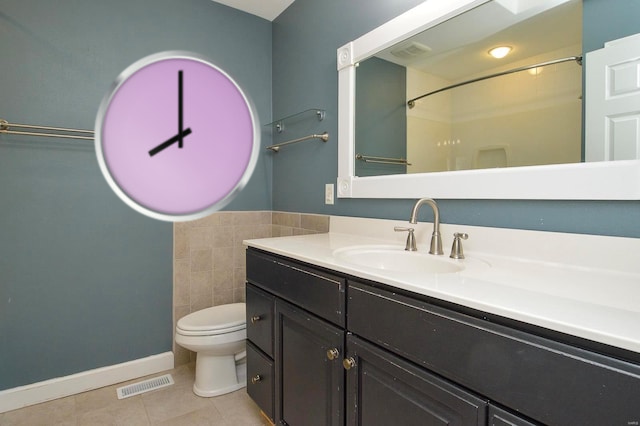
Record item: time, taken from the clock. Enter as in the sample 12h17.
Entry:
8h00
